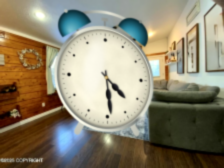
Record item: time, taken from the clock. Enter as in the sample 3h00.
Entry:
4h29
